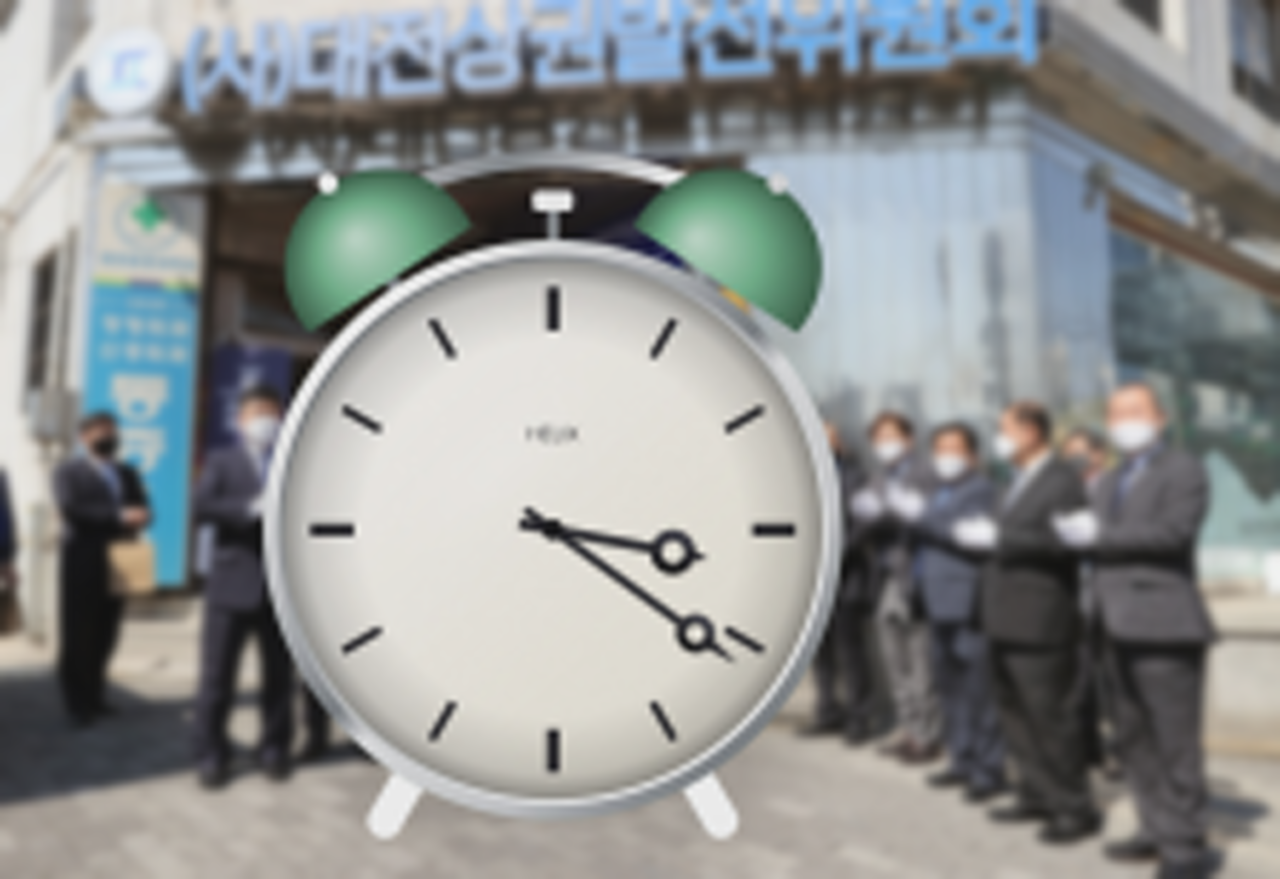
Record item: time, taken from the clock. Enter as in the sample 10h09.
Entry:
3h21
